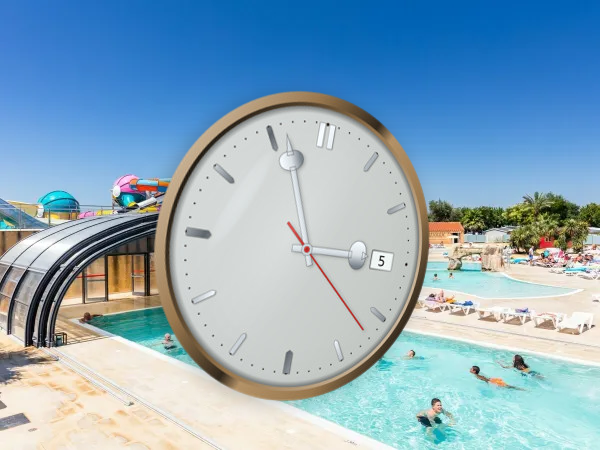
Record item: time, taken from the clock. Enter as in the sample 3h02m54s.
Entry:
2h56m22s
